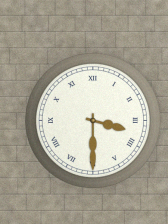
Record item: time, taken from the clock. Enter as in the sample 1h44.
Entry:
3h30
